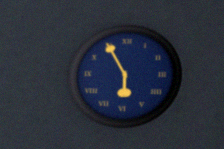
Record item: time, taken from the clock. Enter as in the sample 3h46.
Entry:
5h55
